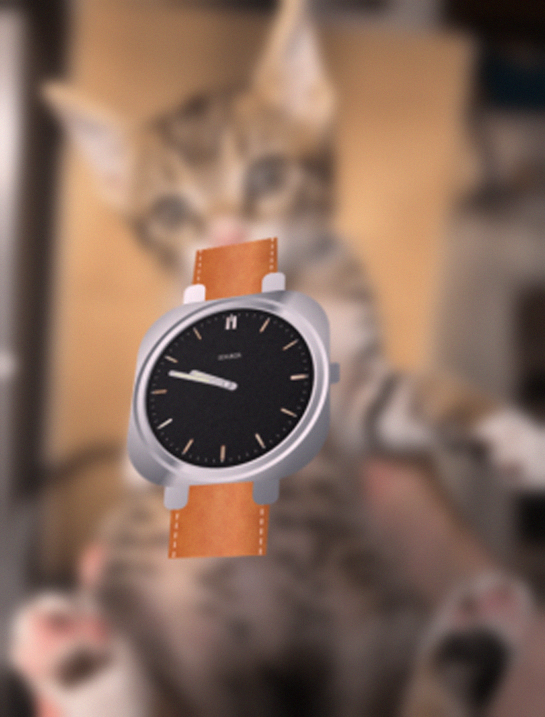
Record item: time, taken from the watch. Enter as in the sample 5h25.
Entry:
9h48
